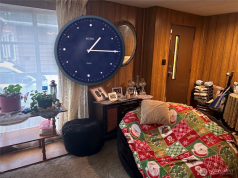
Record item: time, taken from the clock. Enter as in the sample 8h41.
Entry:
1h15
